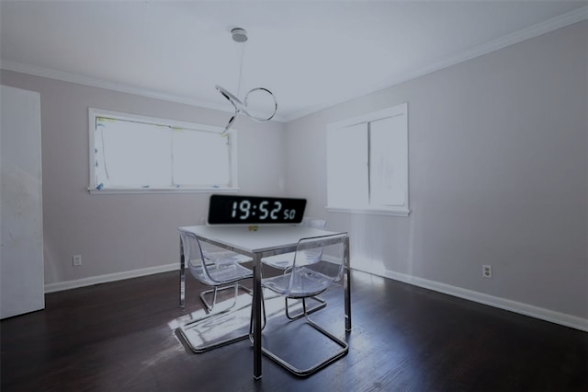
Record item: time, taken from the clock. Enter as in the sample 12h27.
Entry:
19h52
